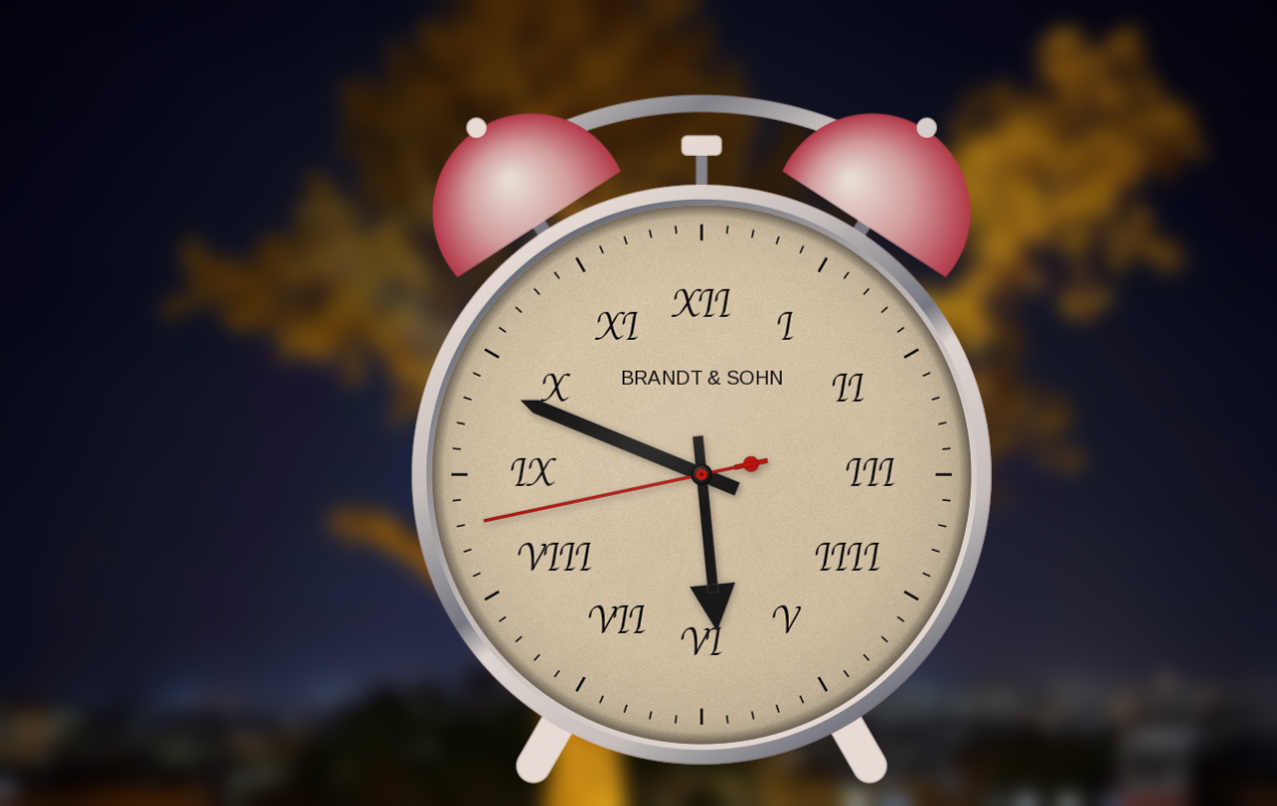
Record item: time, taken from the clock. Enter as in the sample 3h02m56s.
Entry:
5h48m43s
